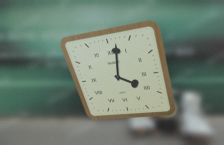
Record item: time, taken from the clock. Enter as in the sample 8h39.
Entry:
4h02
